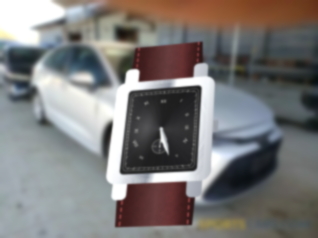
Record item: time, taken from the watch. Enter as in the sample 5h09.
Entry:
5h27
